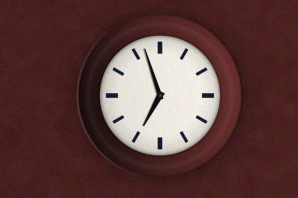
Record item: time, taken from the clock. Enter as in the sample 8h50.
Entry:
6h57
